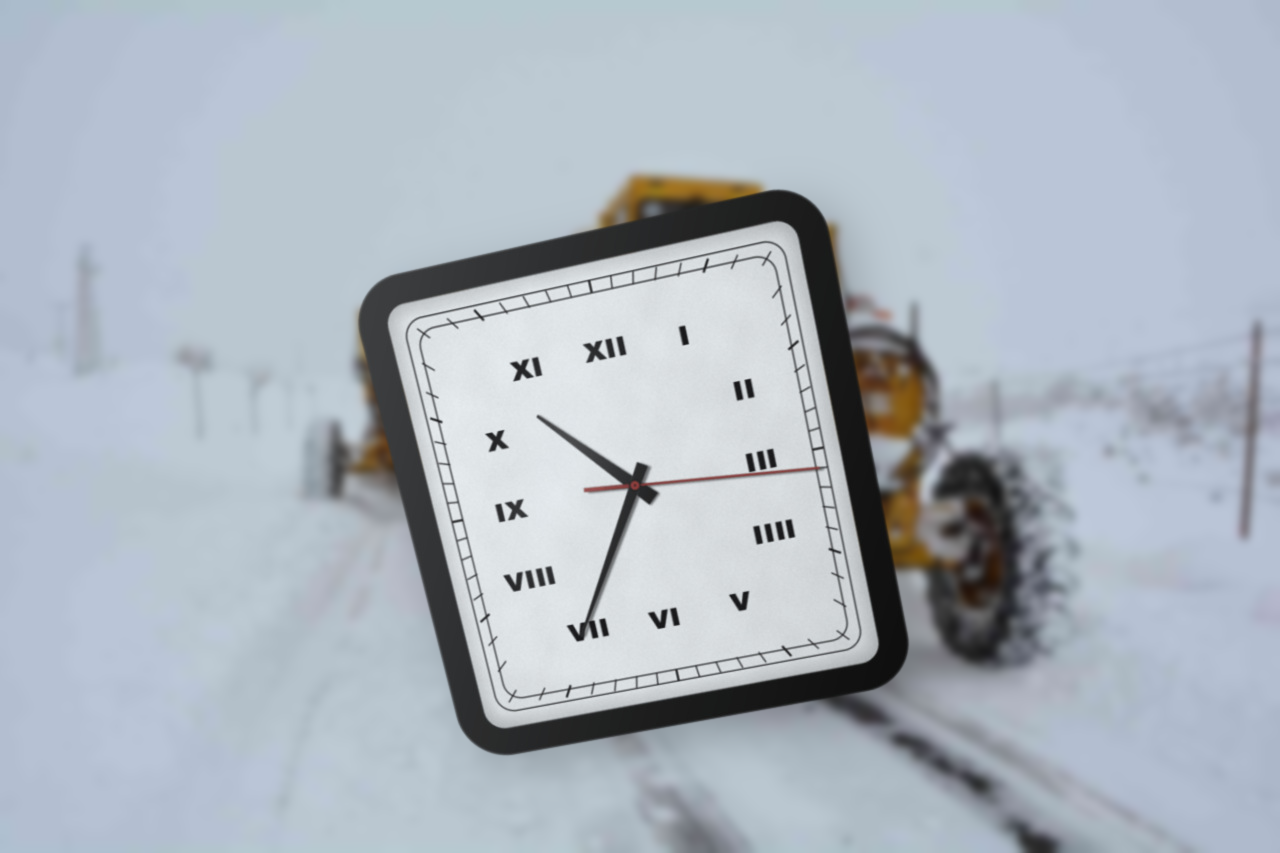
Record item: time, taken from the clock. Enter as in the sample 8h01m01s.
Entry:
10h35m16s
